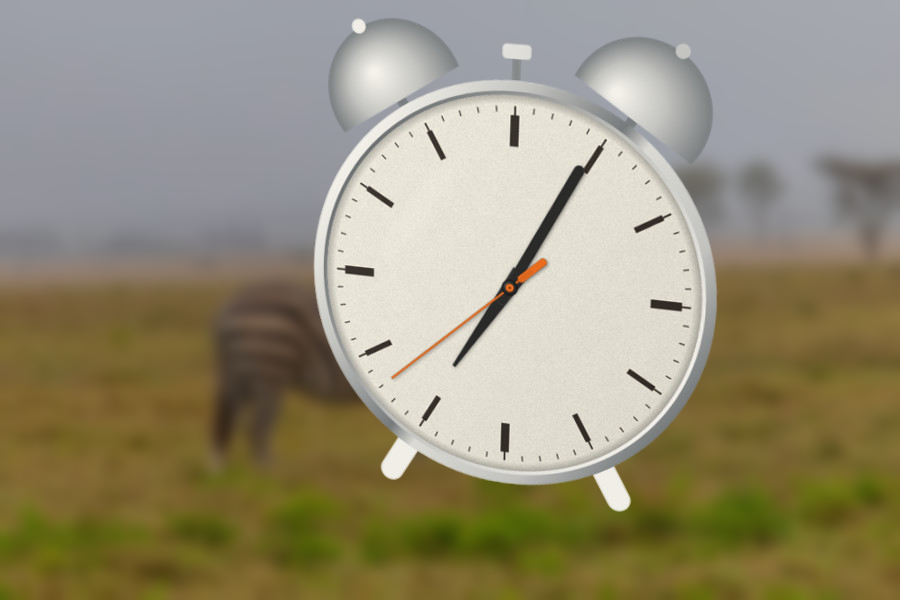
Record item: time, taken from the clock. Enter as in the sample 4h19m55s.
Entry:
7h04m38s
